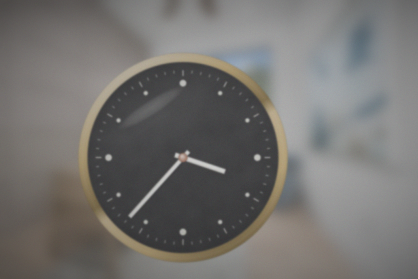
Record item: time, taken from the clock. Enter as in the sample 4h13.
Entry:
3h37
